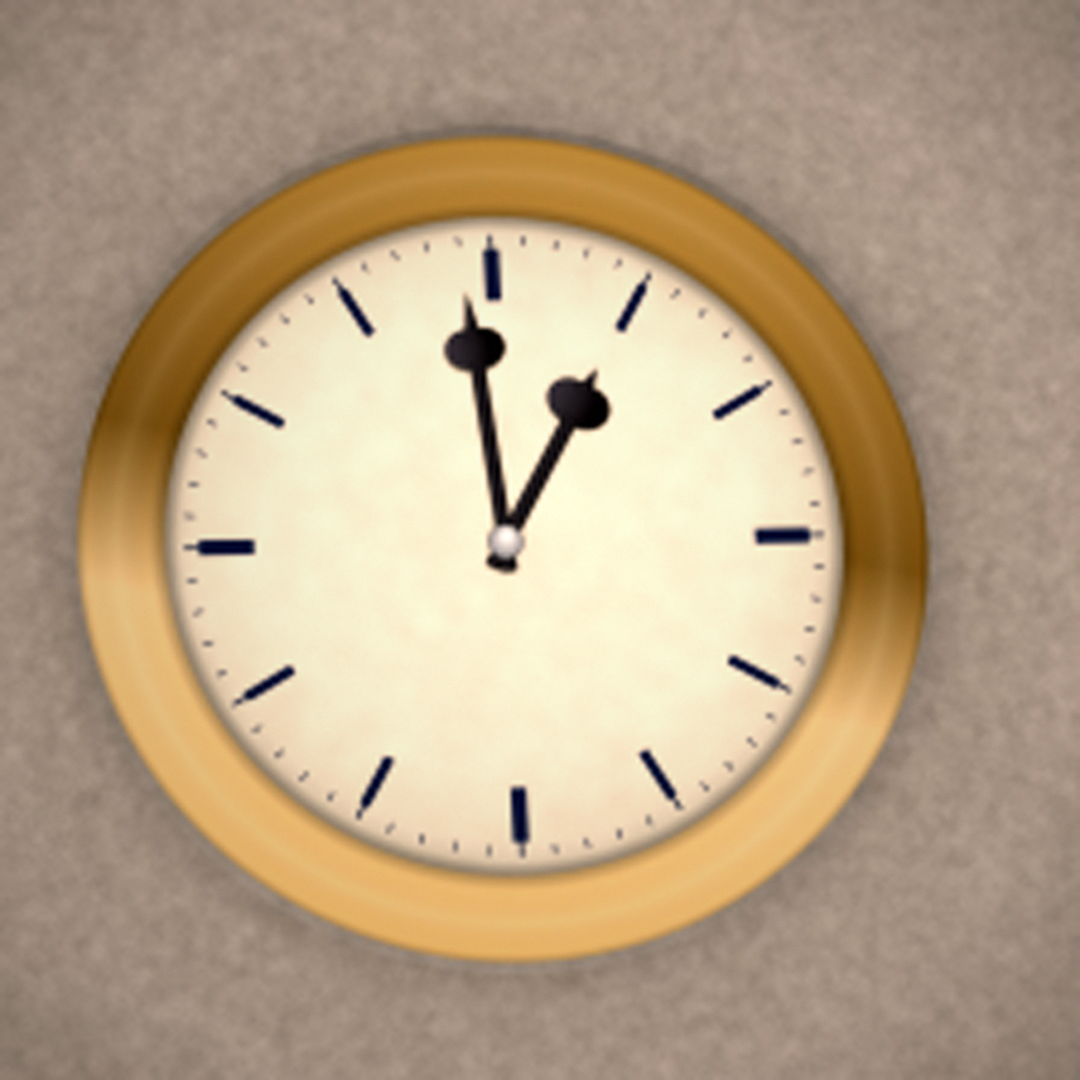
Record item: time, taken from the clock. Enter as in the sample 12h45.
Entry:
12h59
